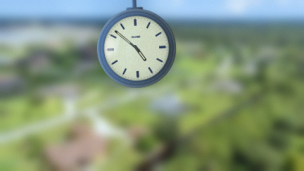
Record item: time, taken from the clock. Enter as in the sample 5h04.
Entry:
4h52
